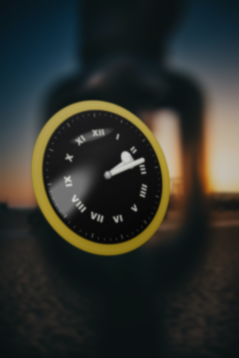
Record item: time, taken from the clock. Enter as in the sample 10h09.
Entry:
2h13
